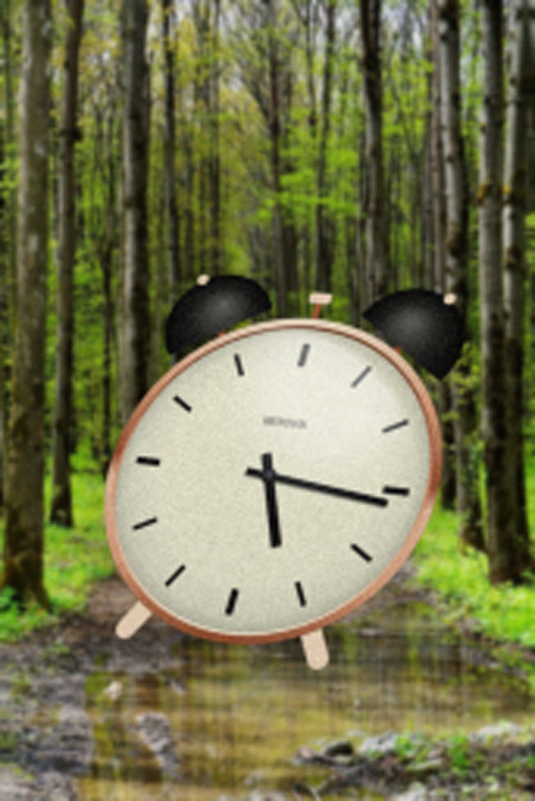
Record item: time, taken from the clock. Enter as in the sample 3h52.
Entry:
5h16
